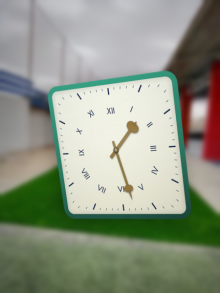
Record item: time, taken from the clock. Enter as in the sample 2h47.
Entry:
1h28
